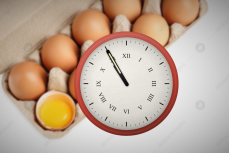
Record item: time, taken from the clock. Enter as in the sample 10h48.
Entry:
10h55
